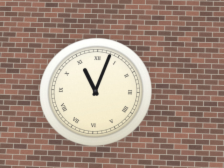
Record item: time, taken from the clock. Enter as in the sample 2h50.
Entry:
11h03
